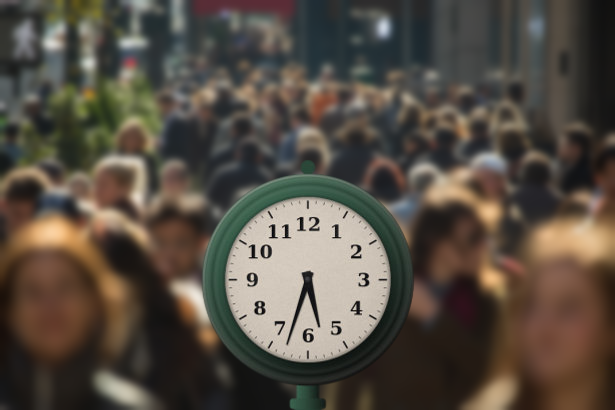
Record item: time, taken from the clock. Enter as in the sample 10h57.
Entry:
5h33
